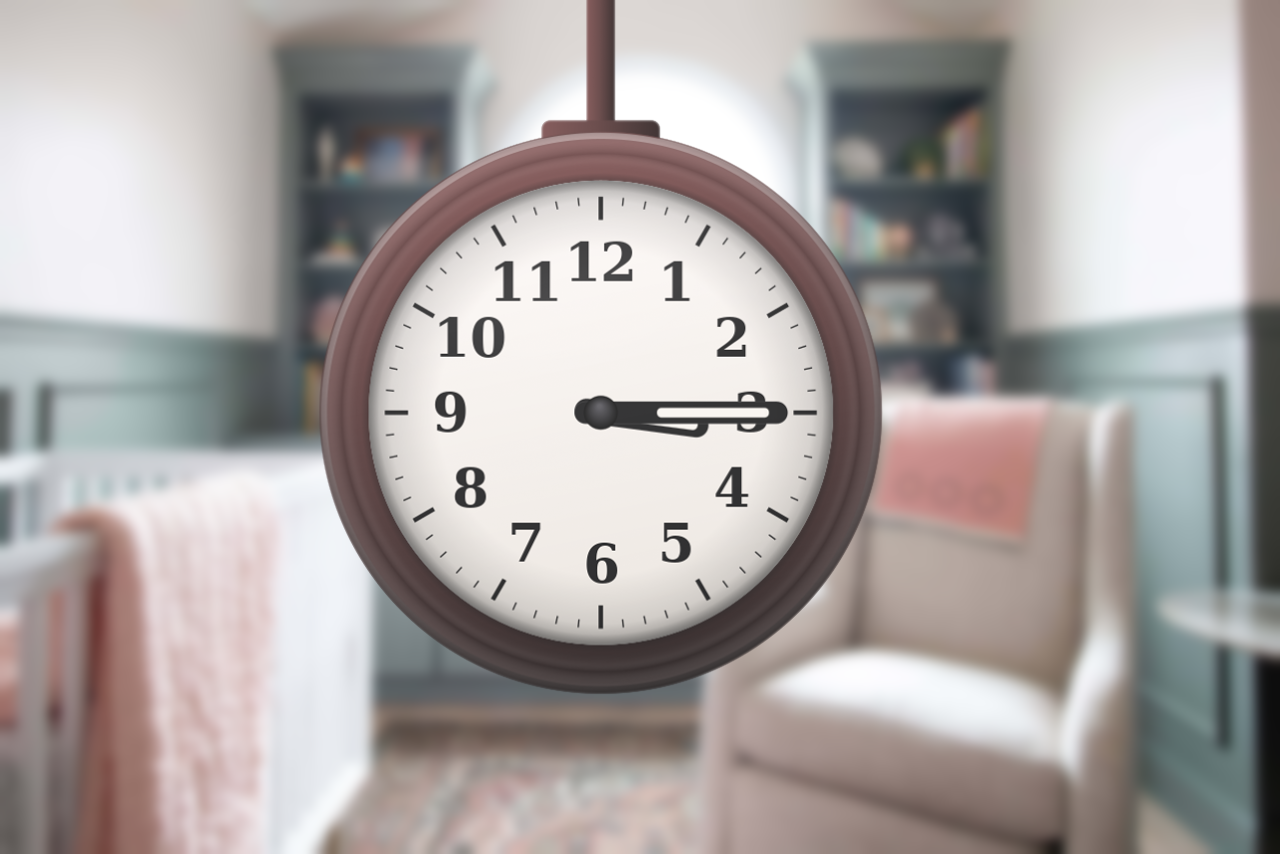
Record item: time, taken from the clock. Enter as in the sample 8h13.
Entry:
3h15
